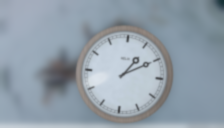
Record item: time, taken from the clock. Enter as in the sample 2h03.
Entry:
1h10
